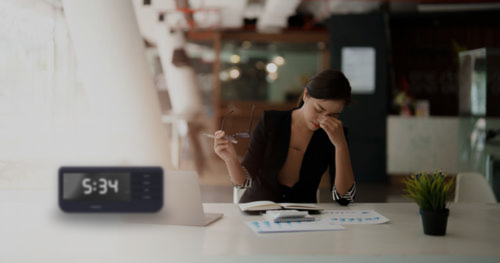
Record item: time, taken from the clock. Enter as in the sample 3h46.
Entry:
5h34
